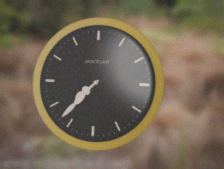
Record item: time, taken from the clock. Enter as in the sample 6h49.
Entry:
7h37
